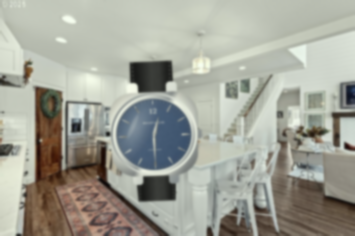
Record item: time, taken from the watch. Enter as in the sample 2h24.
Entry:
12h30
